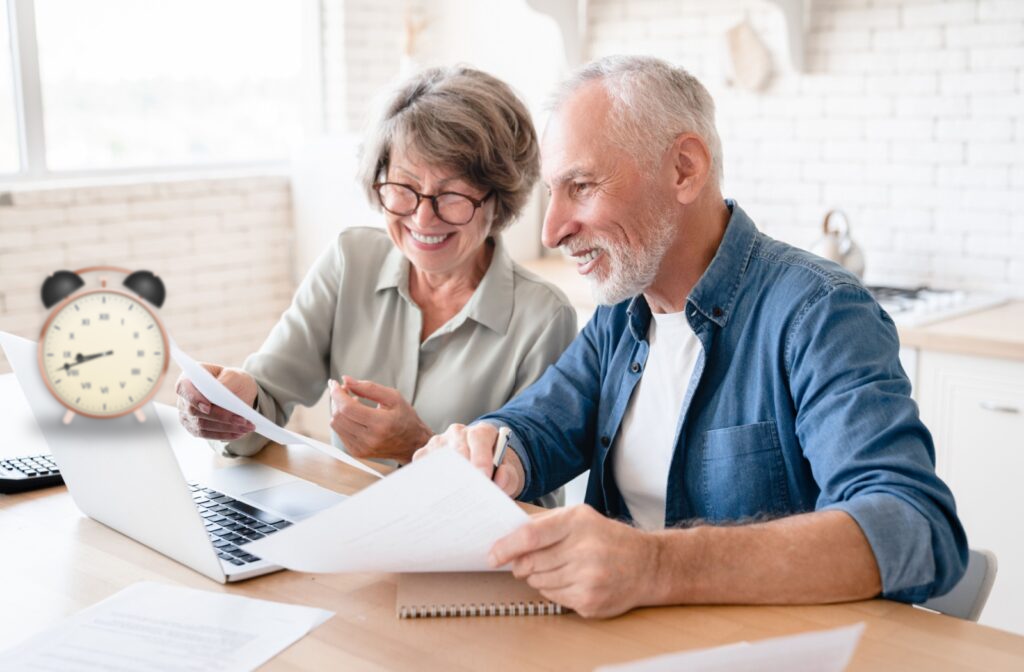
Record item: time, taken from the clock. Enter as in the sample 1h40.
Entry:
8h42
